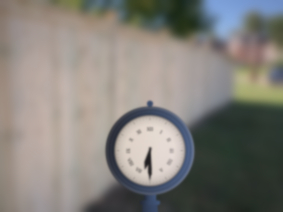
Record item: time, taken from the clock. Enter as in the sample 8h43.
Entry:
6h30
